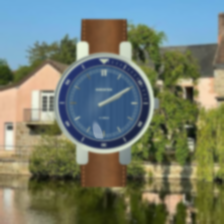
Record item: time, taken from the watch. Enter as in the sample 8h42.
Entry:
2h10
